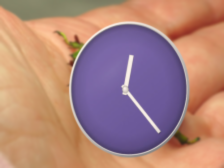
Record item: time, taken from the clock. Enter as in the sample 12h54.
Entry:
12h23
